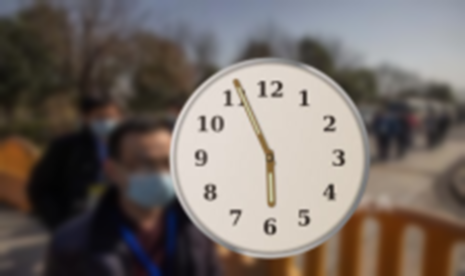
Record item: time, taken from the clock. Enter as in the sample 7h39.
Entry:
5h56
